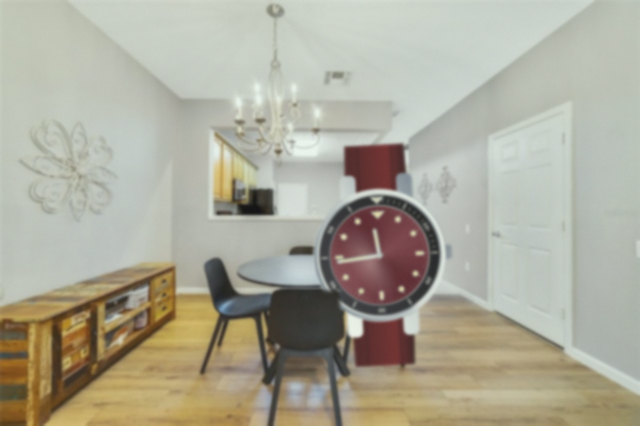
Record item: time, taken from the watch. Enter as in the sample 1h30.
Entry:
11h44
